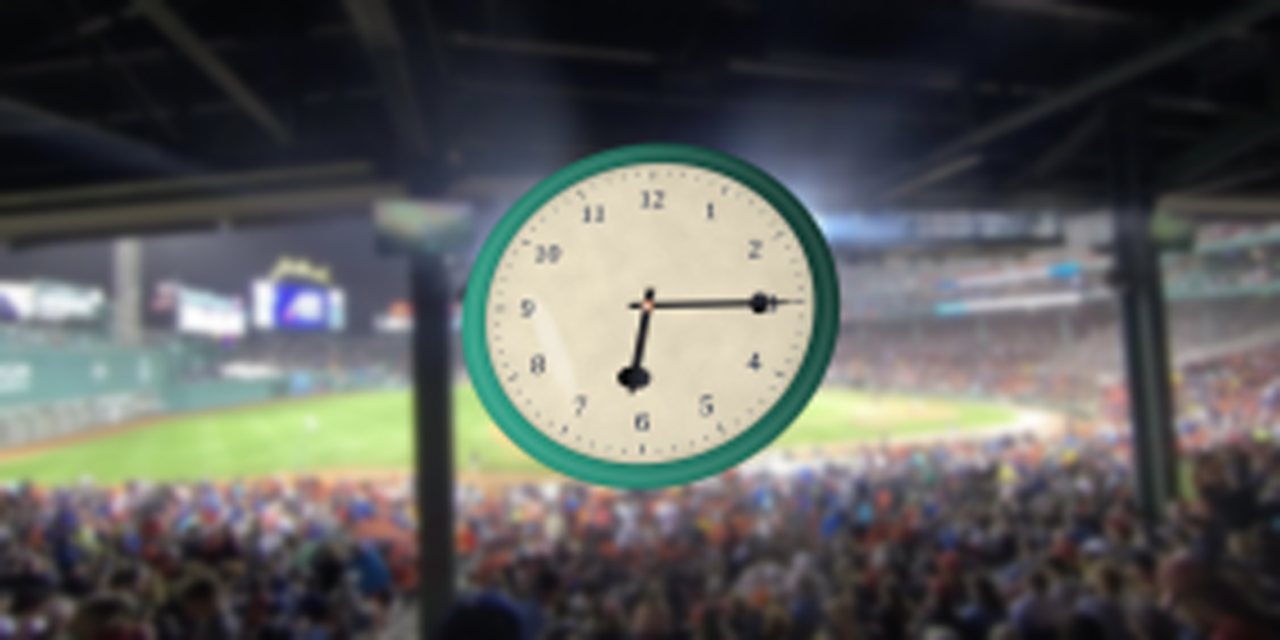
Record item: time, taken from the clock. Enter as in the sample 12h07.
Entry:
6h15
